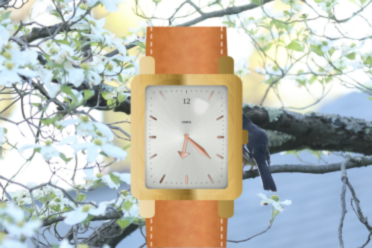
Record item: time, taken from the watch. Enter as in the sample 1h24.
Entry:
6h22
